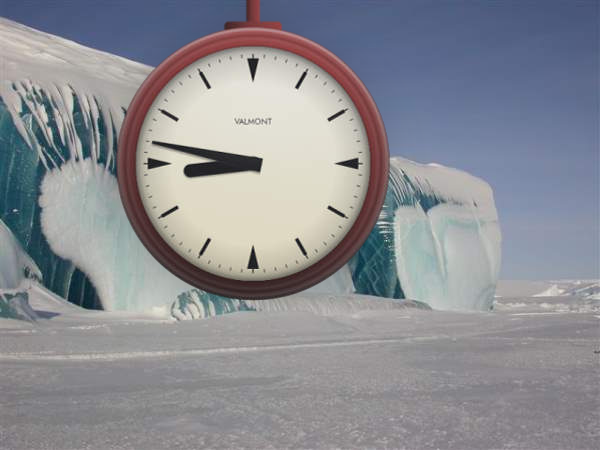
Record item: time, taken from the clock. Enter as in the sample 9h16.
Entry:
8h47
